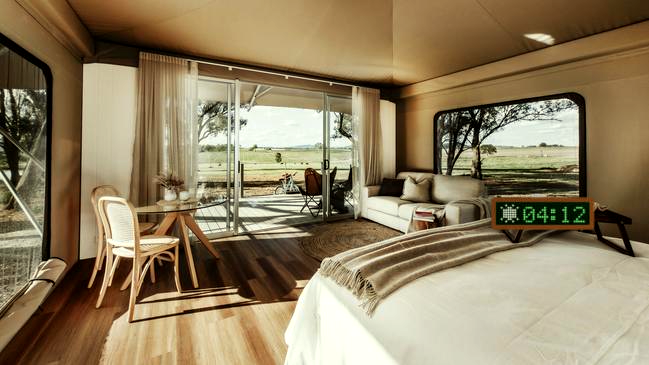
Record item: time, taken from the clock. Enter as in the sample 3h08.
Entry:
4h12
